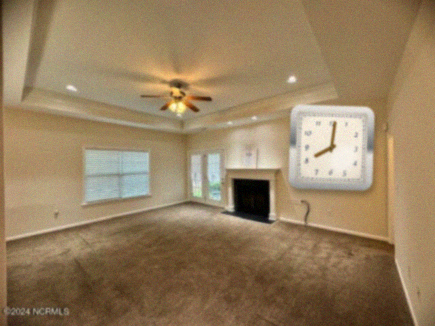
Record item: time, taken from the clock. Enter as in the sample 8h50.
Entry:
8h01
